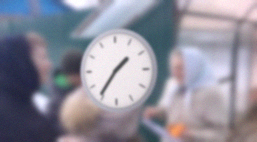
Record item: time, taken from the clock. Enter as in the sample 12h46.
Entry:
1h36
